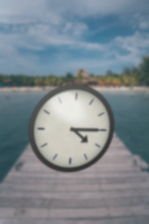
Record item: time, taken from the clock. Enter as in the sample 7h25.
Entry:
4h15
